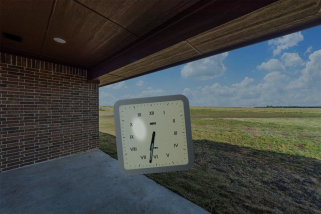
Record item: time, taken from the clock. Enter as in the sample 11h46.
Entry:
6h32
